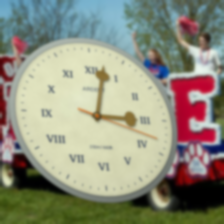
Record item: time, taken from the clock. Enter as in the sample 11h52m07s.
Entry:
3h02m18s
